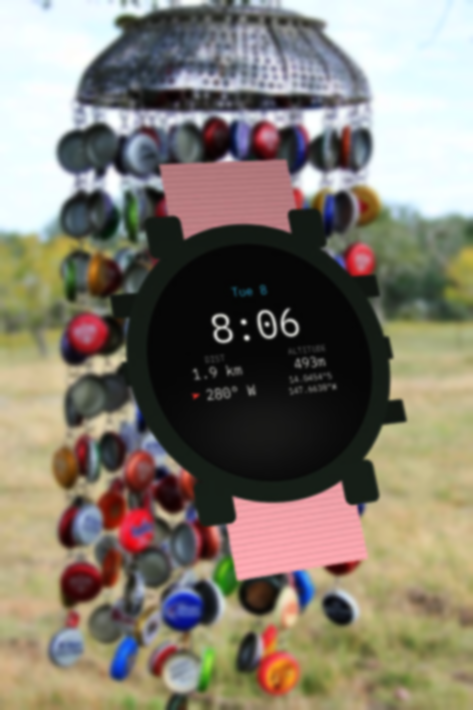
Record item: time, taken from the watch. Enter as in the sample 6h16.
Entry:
8h06
